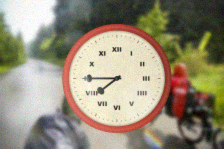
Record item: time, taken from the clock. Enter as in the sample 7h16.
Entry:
7h45
